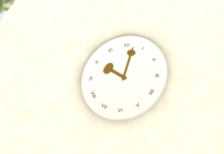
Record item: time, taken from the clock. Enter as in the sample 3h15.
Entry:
10h02
